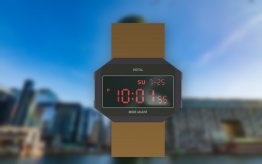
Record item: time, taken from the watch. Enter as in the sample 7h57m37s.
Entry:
10h01m55s
